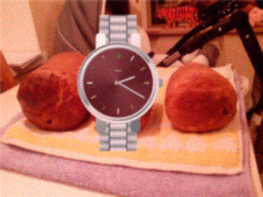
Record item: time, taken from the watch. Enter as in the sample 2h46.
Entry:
2h20
